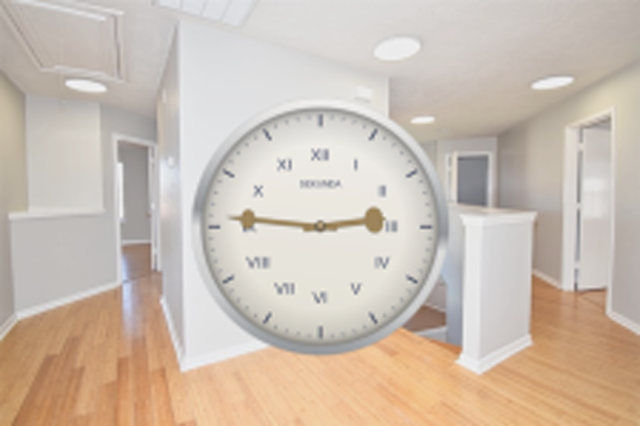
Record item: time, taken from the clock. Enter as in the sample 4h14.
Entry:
2h46
